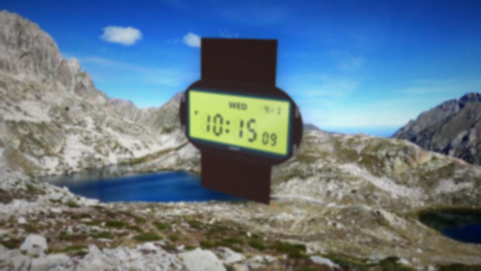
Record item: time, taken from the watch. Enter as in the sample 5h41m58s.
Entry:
10h15m09s
